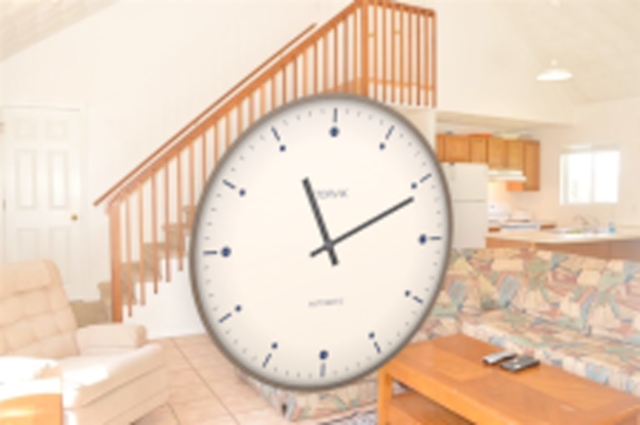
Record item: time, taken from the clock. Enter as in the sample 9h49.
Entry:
11h11
